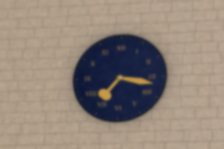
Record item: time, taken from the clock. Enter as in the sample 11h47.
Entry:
7h17
